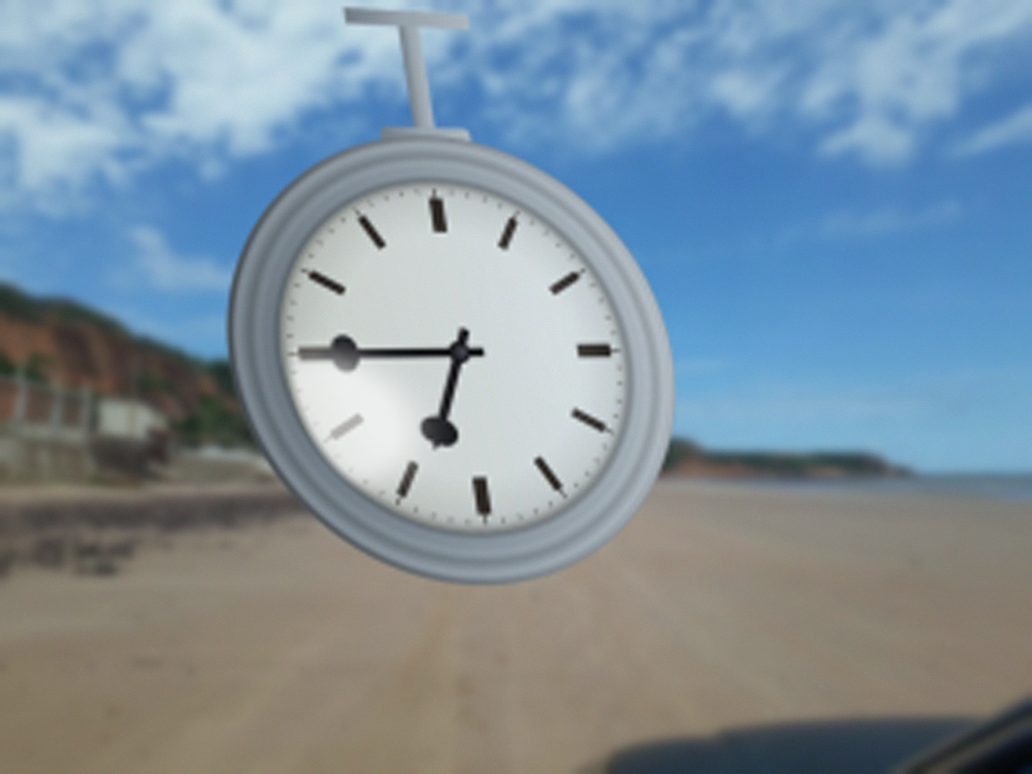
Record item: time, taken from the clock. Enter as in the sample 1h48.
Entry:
6h45
